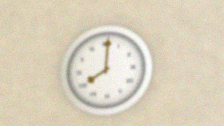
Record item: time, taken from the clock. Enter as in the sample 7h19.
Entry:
8h01
